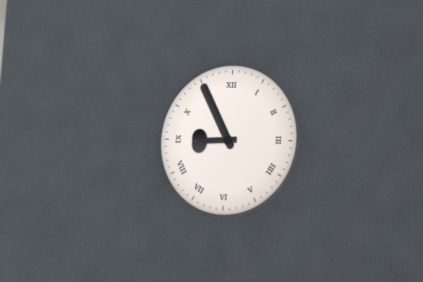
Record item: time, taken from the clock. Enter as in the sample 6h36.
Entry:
8h55
